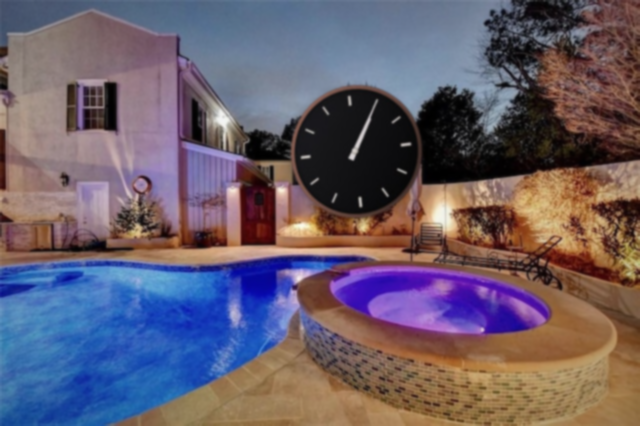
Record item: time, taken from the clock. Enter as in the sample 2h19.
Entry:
1h05
